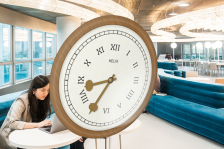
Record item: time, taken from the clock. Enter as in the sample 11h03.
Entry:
8h35
